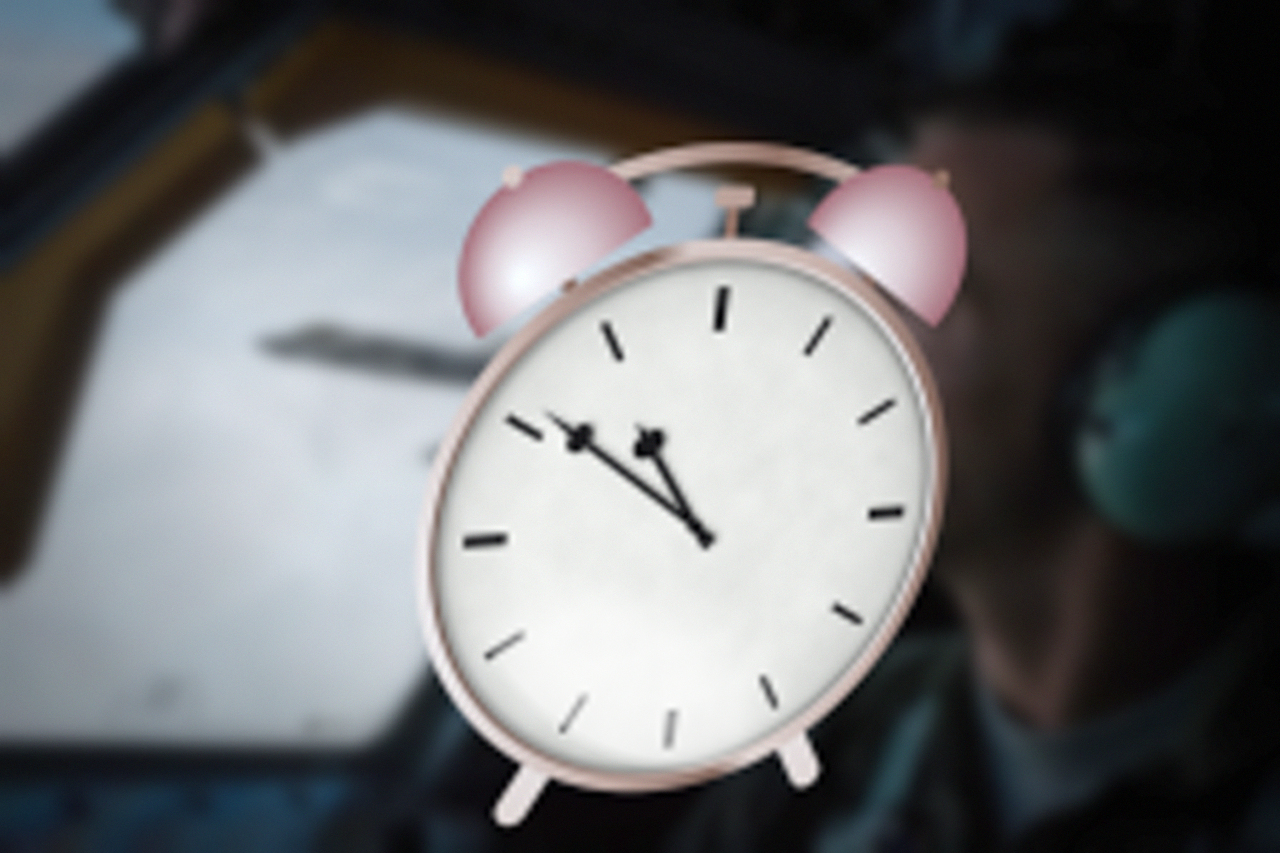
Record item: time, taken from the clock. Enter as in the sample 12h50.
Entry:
10h51
